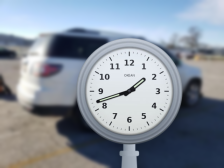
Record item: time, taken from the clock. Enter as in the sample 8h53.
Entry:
1h42
